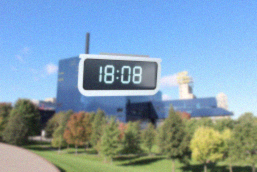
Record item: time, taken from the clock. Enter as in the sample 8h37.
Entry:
18h08
